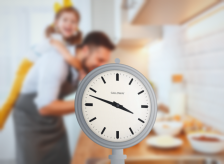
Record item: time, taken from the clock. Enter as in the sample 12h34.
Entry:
3h48
